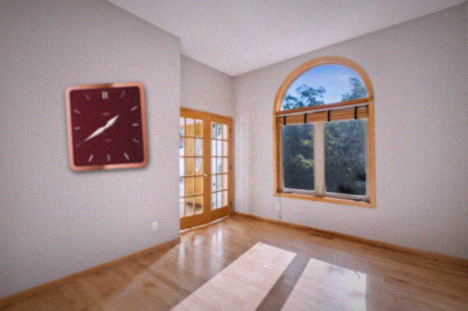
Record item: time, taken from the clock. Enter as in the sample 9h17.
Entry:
1h40
